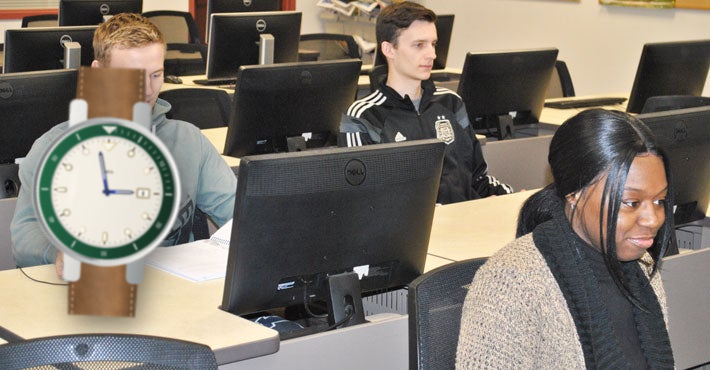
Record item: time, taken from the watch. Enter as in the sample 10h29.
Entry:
2h58
